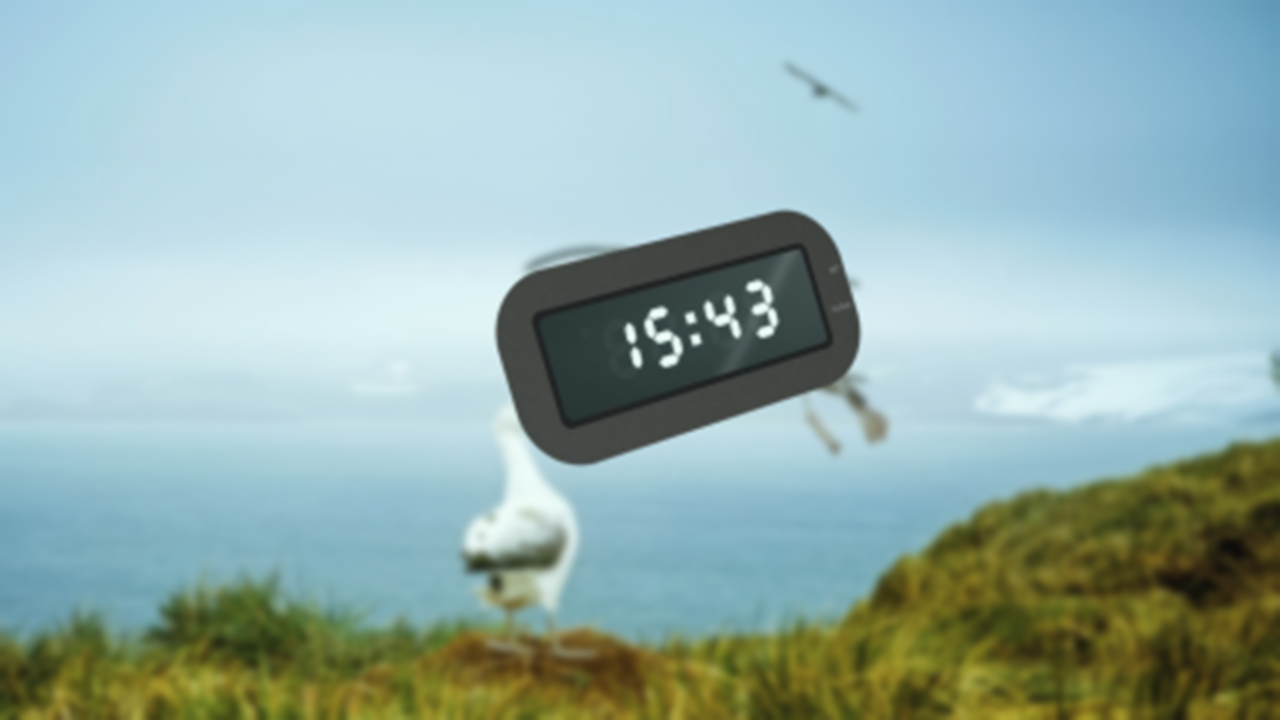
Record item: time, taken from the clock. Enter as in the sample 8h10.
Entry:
15h43
